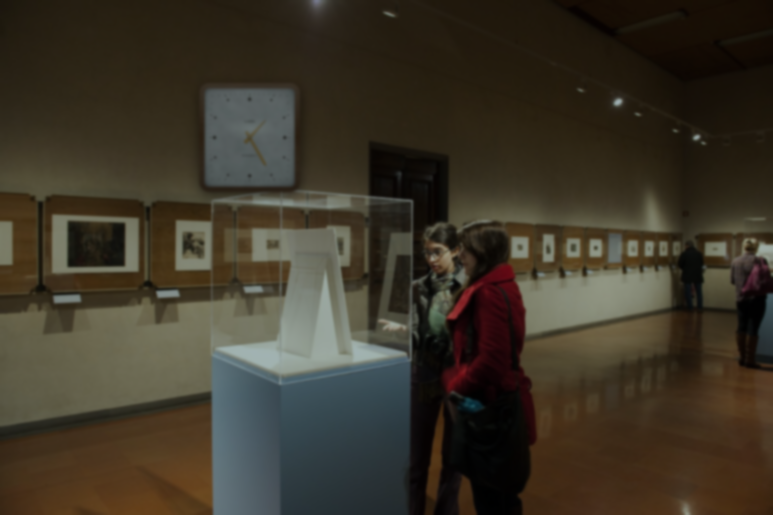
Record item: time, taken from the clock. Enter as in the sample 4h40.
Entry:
1h25
